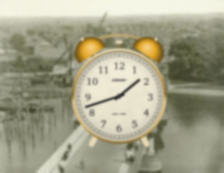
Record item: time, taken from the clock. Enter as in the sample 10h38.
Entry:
1h42
